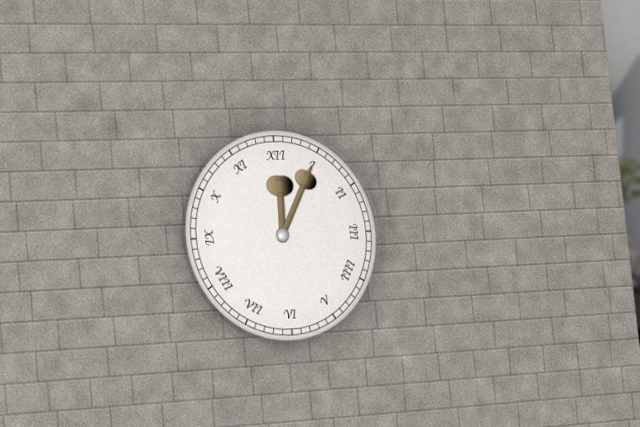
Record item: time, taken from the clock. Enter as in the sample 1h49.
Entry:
12h05
